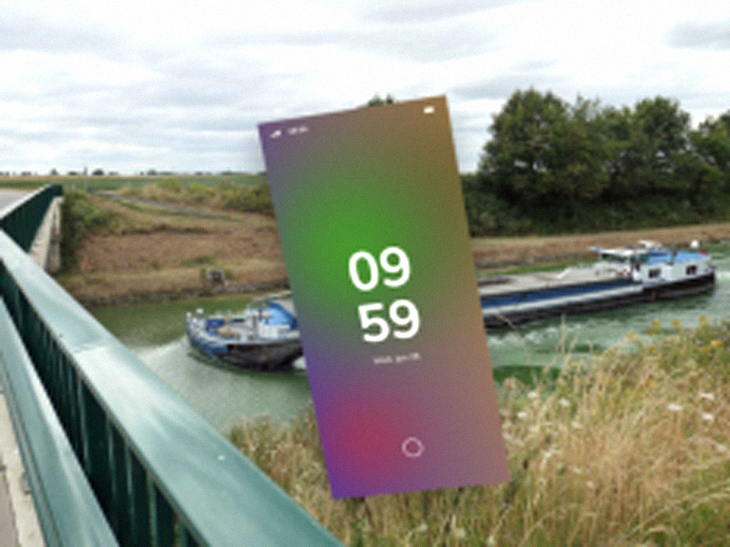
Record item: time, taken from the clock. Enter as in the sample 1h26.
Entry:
9h59
